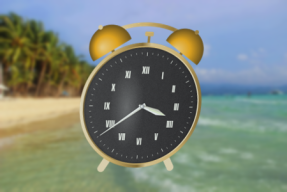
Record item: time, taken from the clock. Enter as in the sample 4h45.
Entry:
3h39
